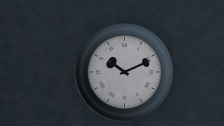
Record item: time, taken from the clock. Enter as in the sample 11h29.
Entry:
10h11
